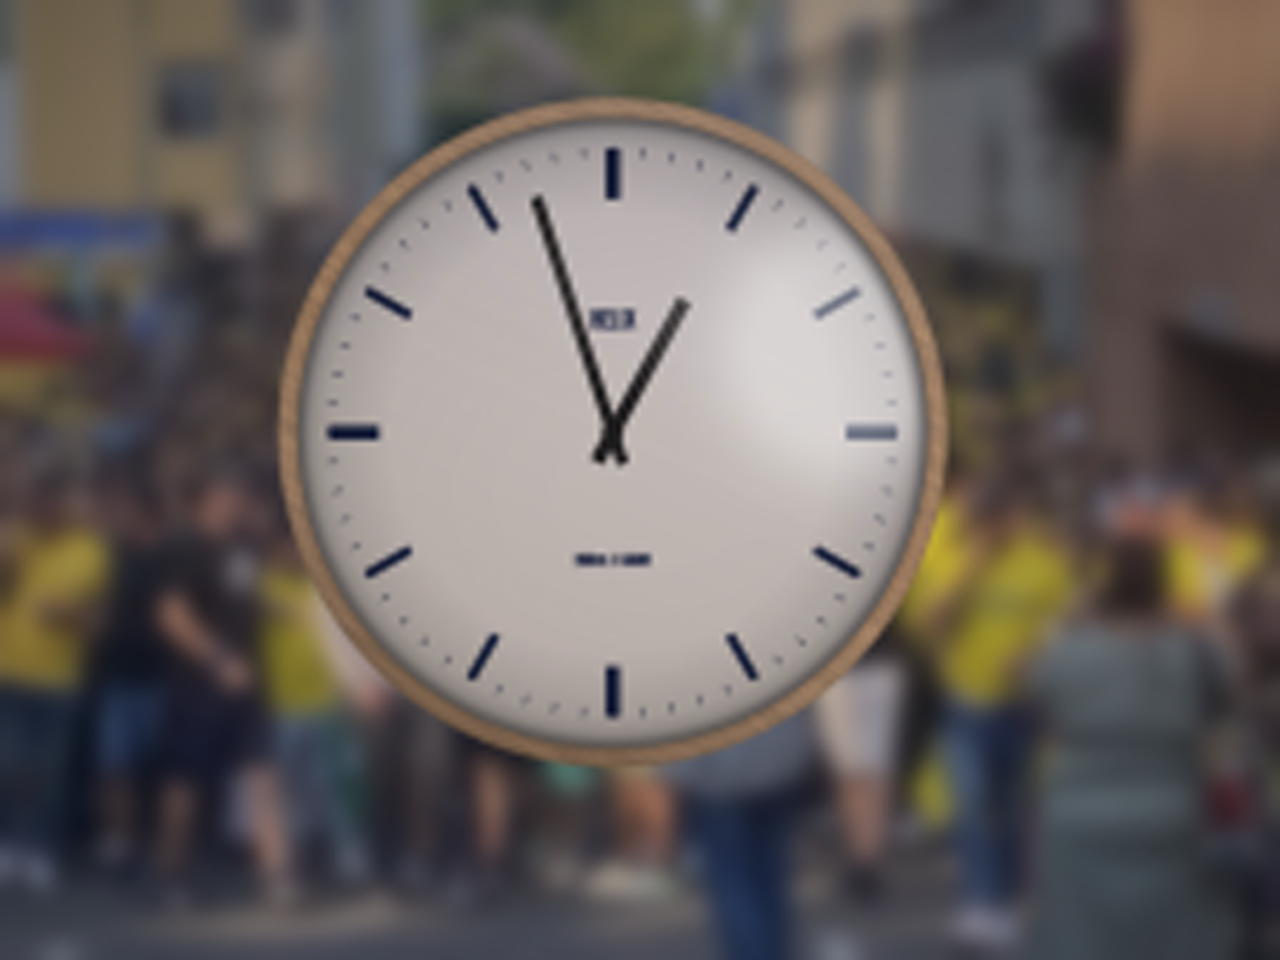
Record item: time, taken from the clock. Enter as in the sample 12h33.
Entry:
12h57
